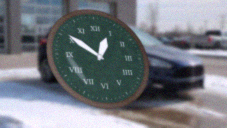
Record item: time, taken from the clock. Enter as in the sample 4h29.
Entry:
12h51
